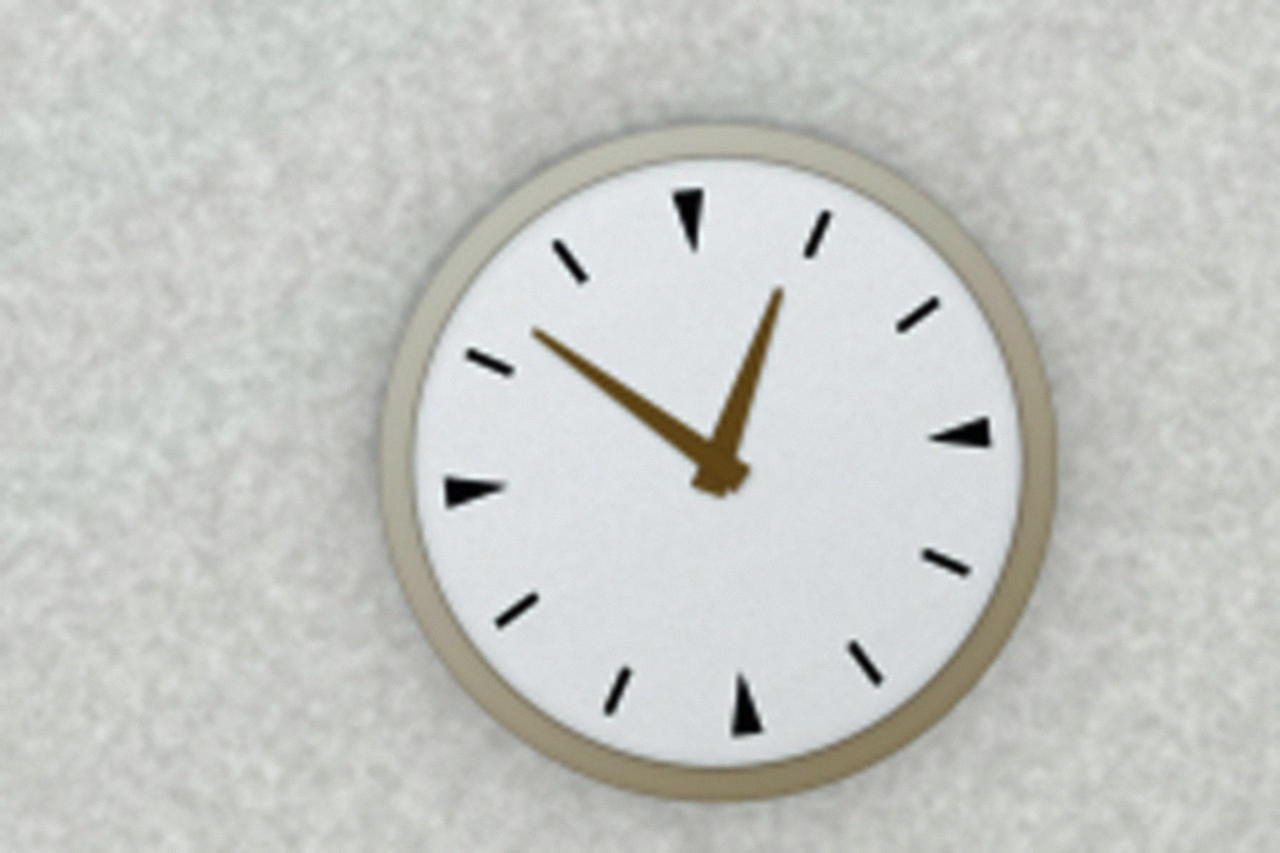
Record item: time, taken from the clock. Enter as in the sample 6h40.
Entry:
12h52
